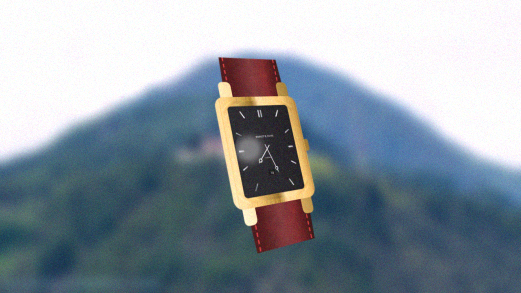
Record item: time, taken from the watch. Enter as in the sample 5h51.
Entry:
7h27
